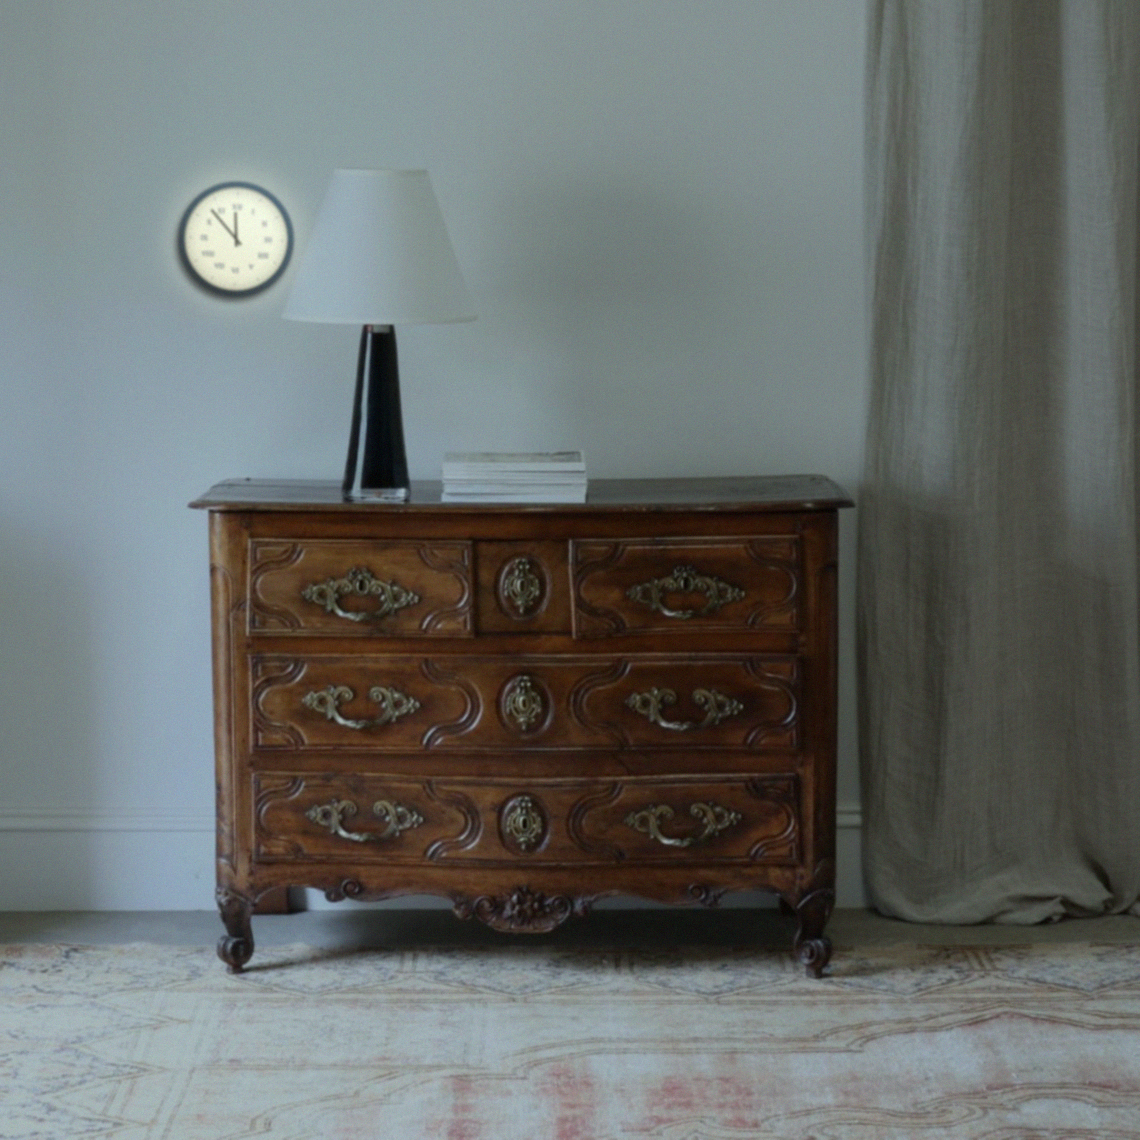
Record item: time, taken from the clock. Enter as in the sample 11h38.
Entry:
11h53
